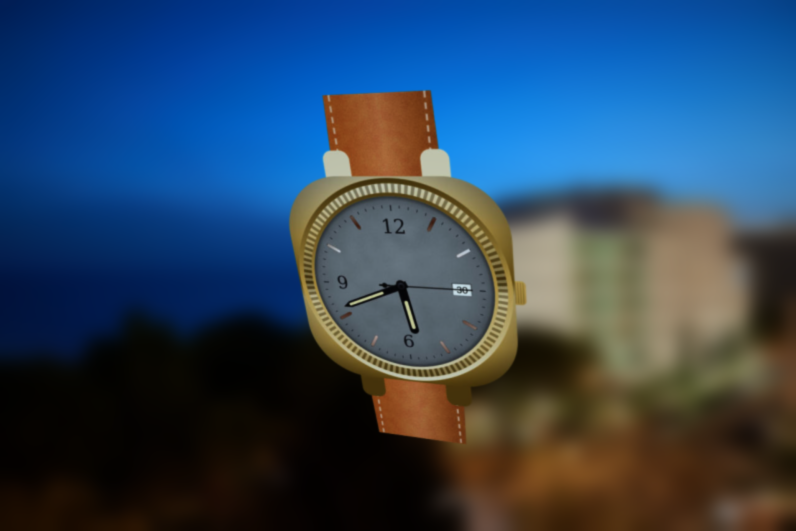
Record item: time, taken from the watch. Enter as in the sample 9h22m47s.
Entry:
5h41m15s
